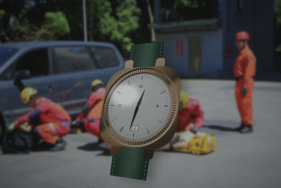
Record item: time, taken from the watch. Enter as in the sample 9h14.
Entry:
12h32
